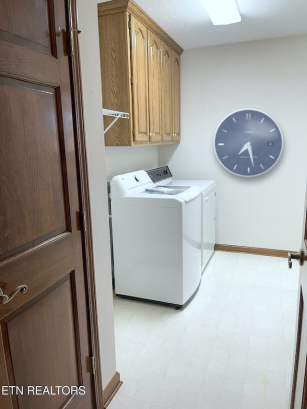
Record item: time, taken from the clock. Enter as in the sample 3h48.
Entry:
7h28
